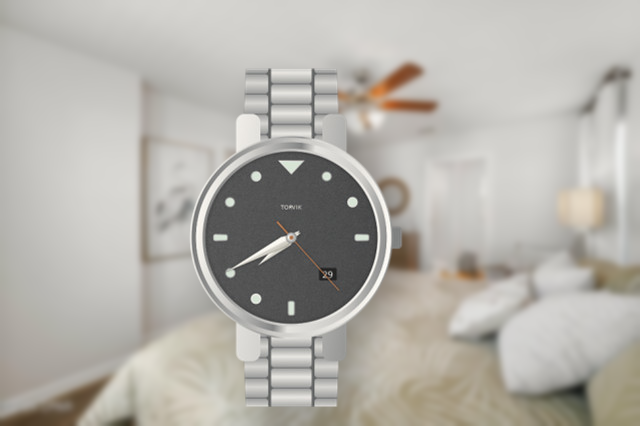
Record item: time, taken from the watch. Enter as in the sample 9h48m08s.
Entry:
7h40m23s
